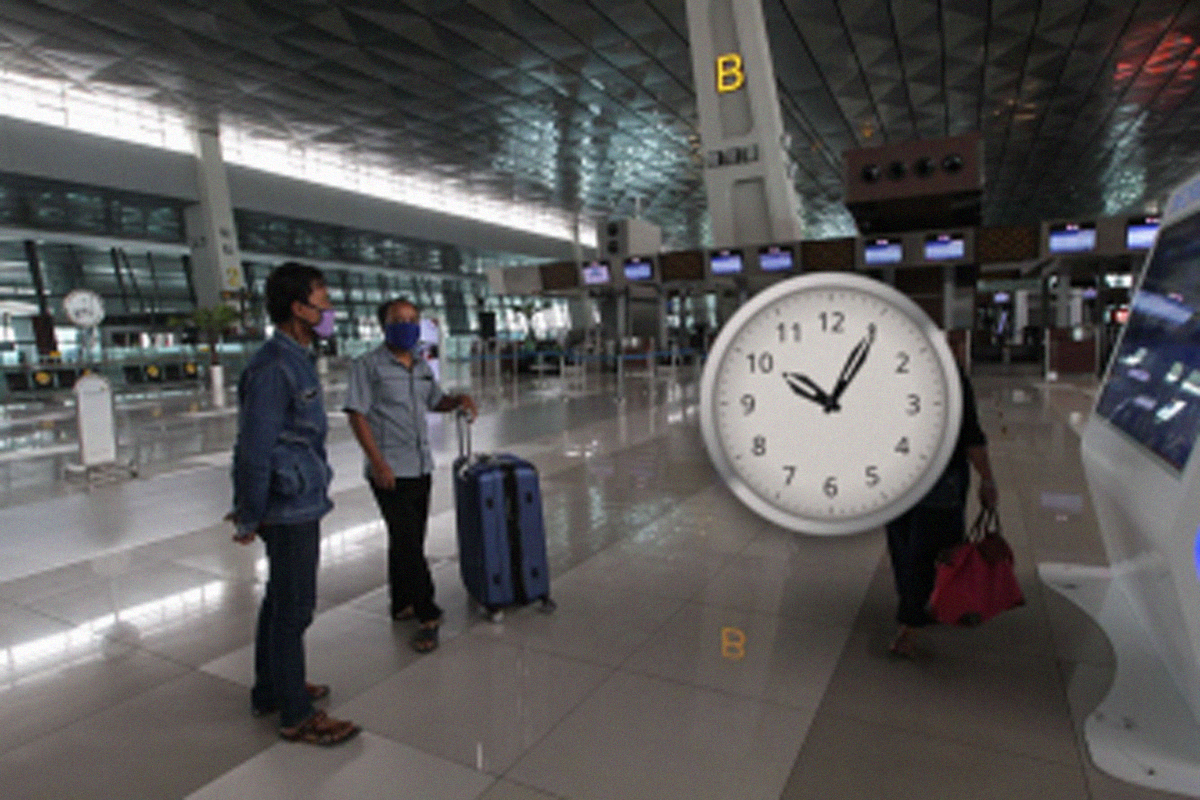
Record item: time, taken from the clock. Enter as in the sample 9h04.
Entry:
10h05
